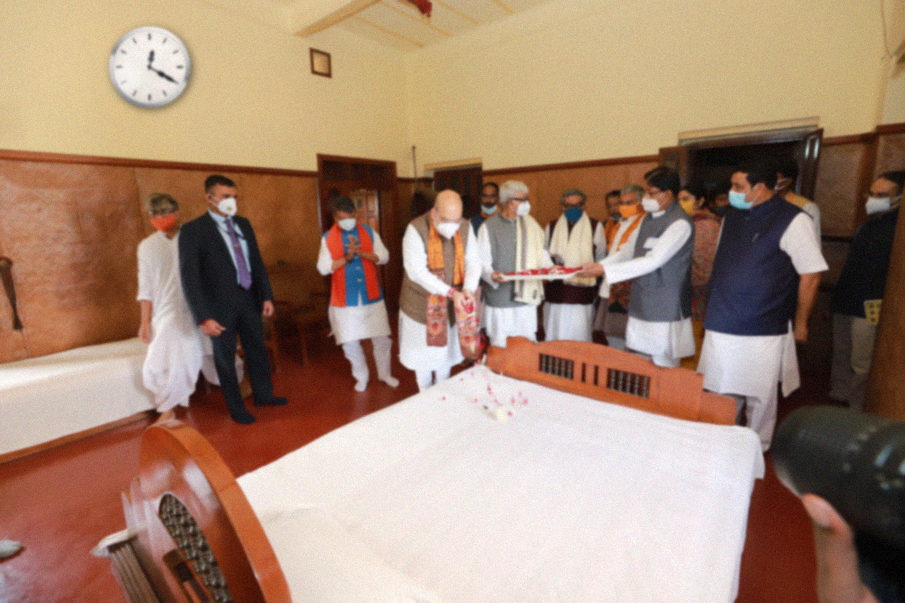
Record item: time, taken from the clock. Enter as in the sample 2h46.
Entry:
12h20
